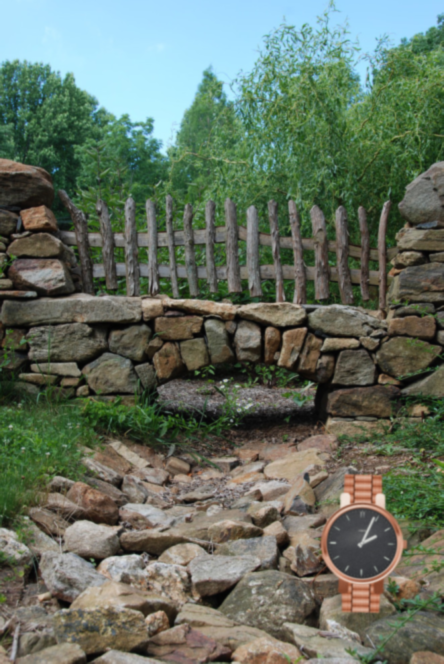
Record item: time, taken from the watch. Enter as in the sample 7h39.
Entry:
2h04
